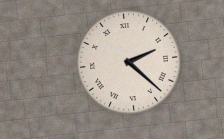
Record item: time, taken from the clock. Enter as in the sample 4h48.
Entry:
2h23
